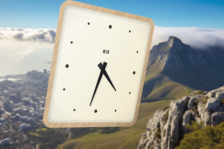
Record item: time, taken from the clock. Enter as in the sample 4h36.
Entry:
4h32
